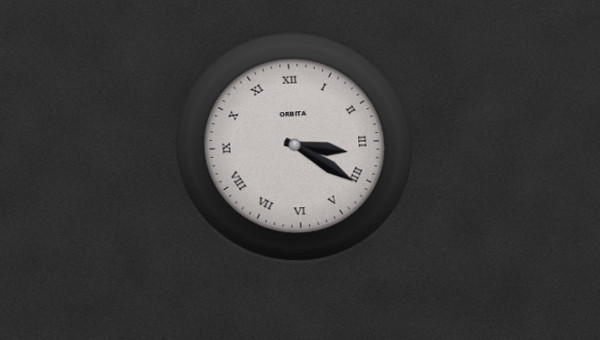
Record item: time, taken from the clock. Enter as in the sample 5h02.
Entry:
3h21
